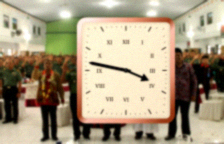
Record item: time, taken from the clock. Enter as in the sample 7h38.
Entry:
3h47
